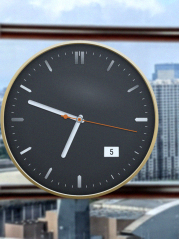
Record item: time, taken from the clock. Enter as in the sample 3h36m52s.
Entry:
6h48m17s
